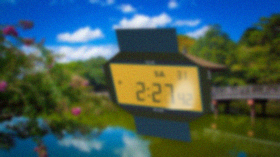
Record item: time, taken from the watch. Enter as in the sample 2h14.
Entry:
2h27
